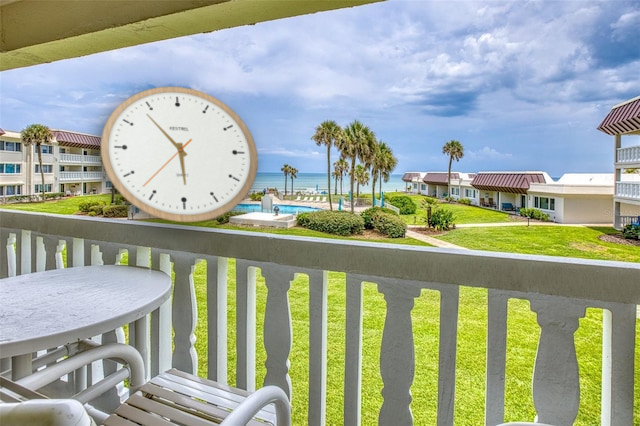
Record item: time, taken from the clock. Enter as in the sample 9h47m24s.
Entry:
5h53m37s
